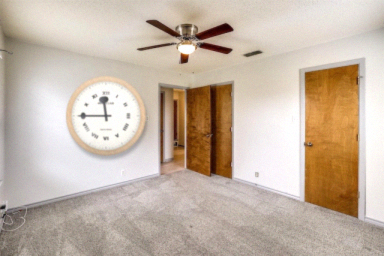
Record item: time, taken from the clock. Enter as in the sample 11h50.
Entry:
11h45
